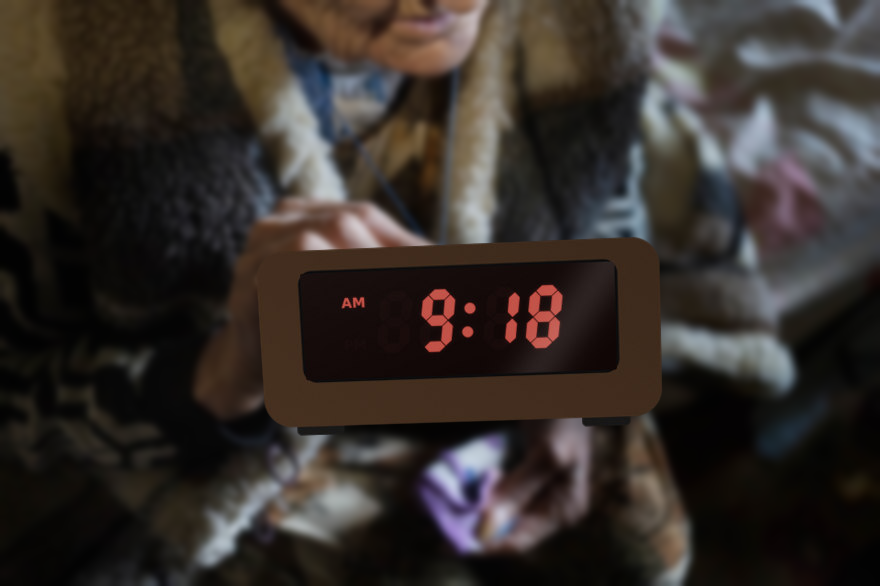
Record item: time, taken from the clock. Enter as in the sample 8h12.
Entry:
9h18
